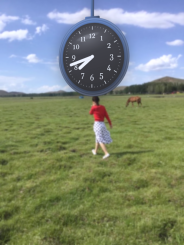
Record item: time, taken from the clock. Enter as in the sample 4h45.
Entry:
7h42
